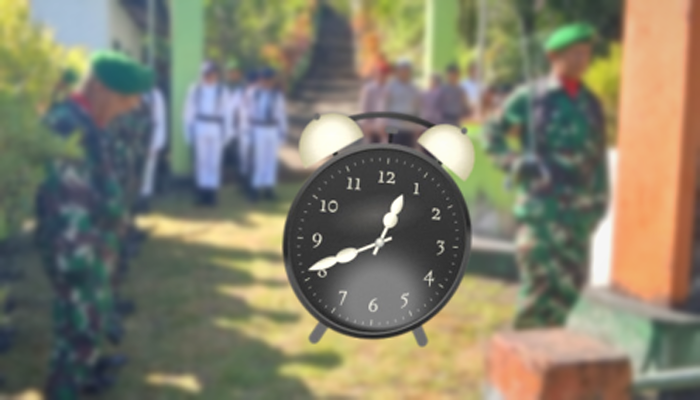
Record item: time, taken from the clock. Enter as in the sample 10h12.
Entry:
12h41
